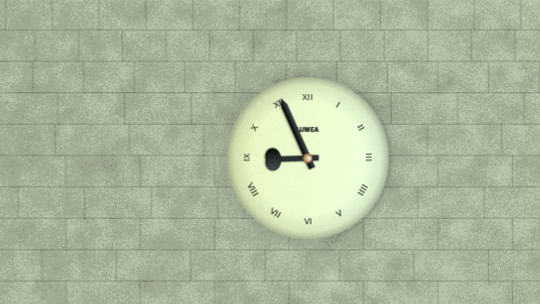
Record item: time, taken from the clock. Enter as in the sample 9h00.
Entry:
8h56
